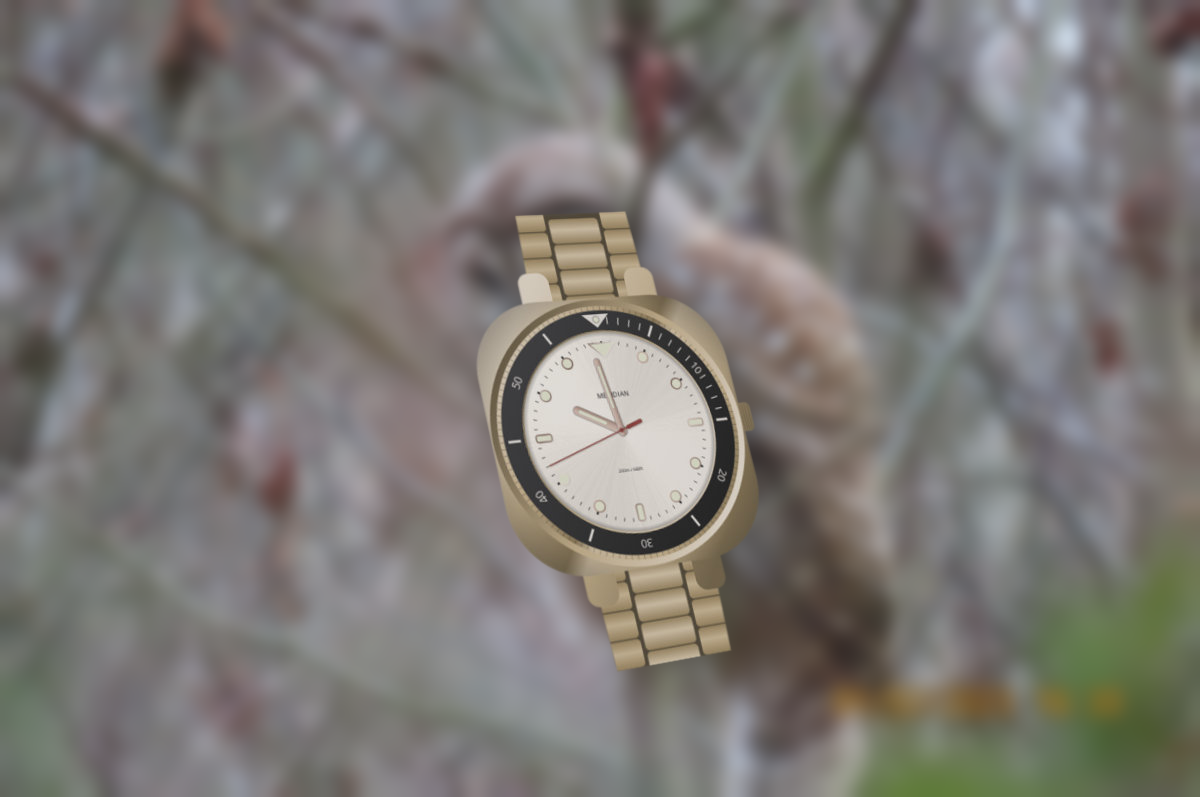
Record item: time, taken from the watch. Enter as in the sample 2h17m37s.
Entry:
9h58m42s
